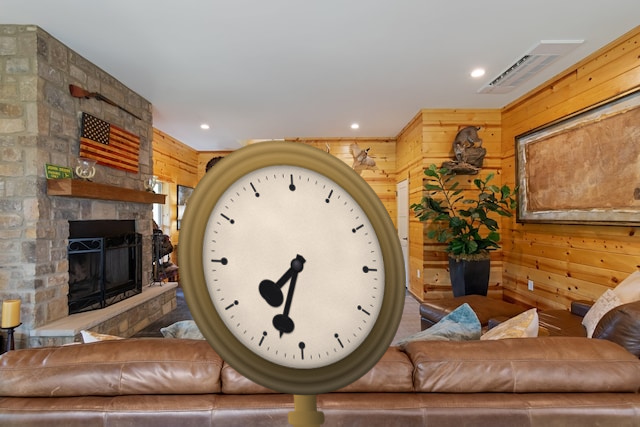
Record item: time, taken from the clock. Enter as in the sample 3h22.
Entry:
7h33
